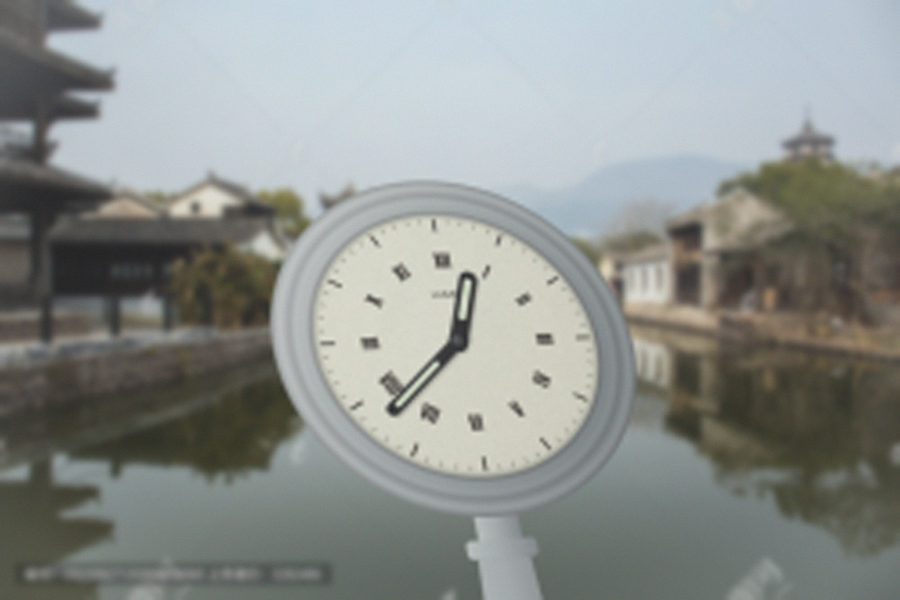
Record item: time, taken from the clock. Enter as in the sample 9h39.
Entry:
12h38
